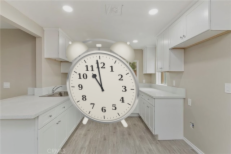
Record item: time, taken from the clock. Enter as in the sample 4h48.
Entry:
10h59
